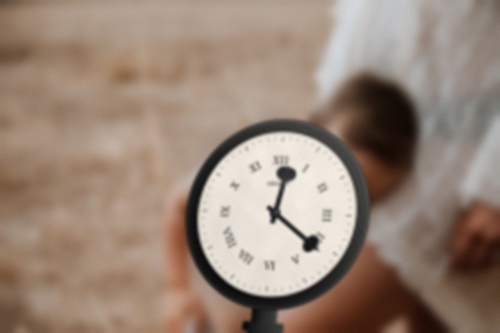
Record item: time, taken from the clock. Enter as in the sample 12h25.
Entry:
12h21
